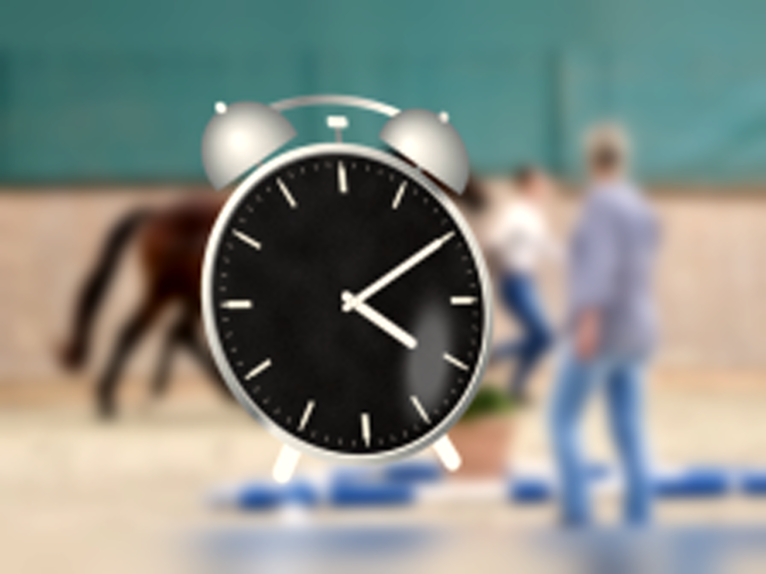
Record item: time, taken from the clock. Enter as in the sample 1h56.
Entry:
4h10
